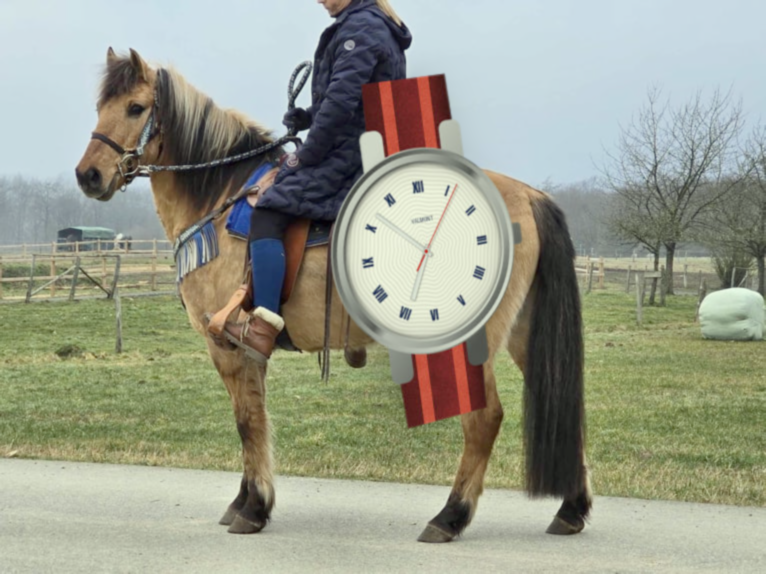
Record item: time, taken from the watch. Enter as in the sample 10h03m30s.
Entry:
6h52m06s
